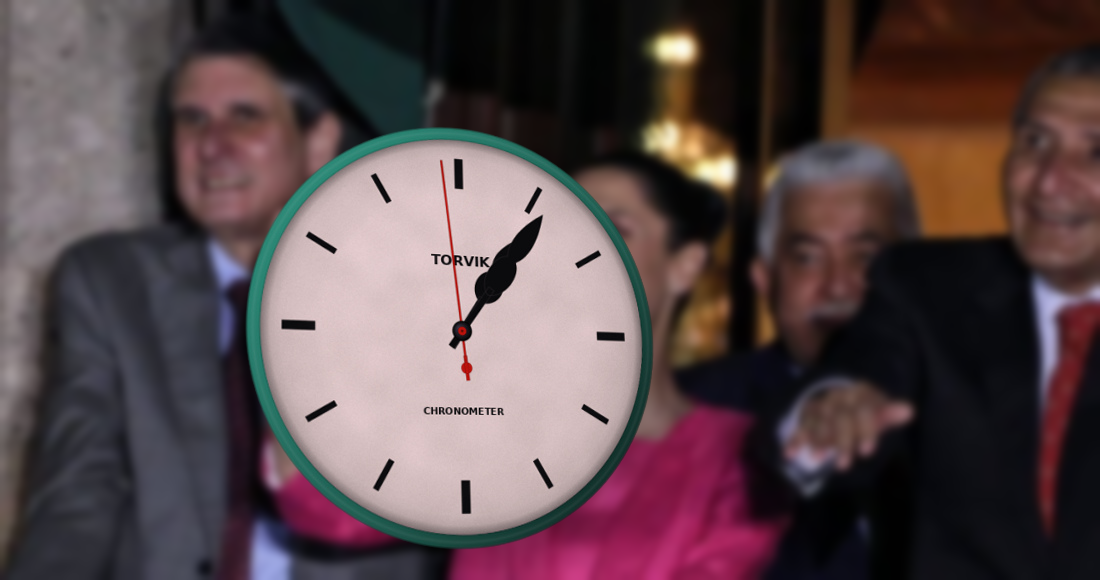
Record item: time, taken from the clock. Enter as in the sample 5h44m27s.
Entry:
1h05m59s
